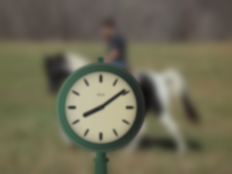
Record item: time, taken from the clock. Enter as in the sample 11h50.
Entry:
8h09
